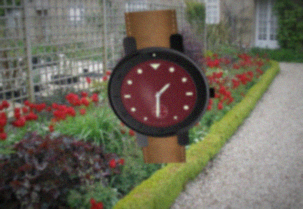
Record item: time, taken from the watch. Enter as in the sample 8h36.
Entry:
1h31
